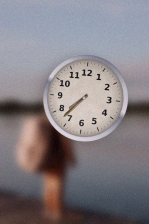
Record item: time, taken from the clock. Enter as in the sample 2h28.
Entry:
7h37
